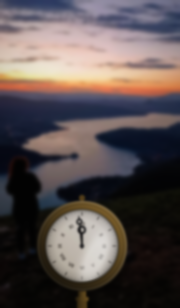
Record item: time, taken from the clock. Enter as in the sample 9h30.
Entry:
11h59
